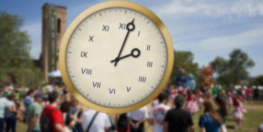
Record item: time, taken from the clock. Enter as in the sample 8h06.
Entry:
2h02
